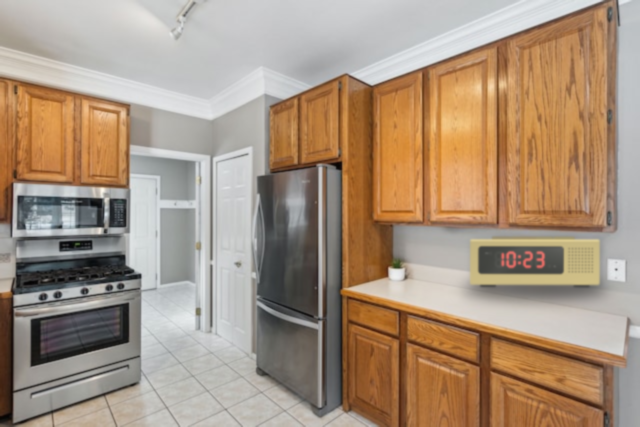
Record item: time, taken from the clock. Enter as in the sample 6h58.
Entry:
10h23
